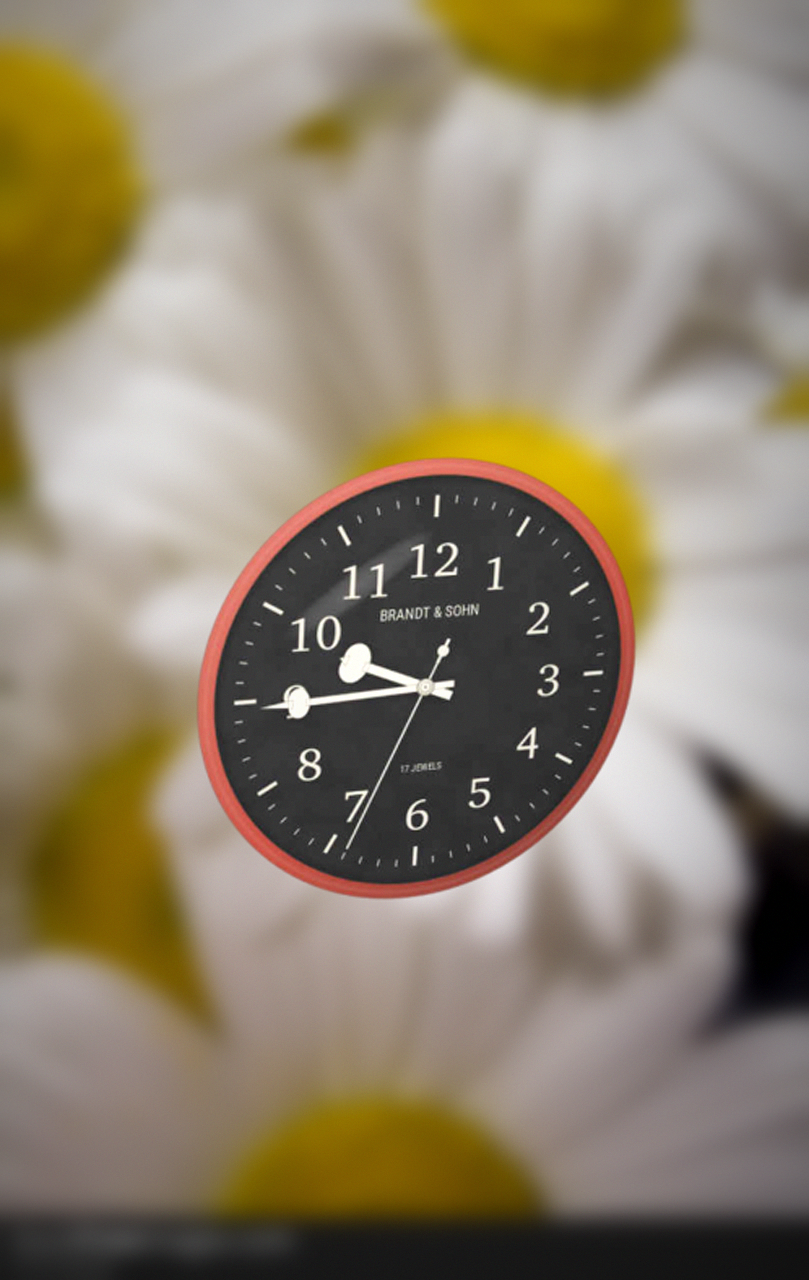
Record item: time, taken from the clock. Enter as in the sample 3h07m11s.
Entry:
9h44m34s
